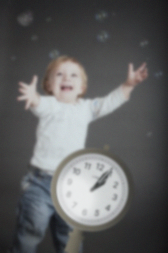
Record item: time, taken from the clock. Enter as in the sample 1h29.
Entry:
1h04
